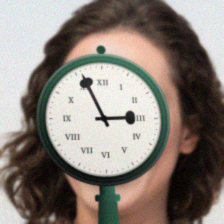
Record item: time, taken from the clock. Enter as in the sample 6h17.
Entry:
2h56
